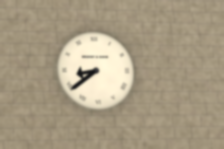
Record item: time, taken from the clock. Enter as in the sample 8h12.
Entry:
8h39
